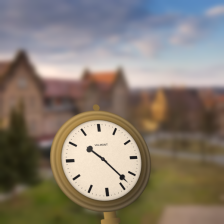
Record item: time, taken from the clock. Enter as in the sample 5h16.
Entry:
10h23
